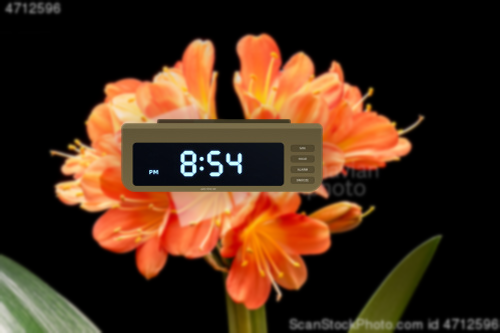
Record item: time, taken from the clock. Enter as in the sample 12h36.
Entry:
8h54
